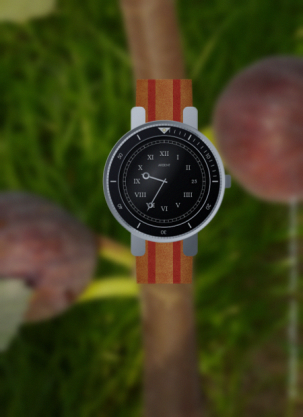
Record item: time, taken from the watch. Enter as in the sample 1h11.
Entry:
9h35
